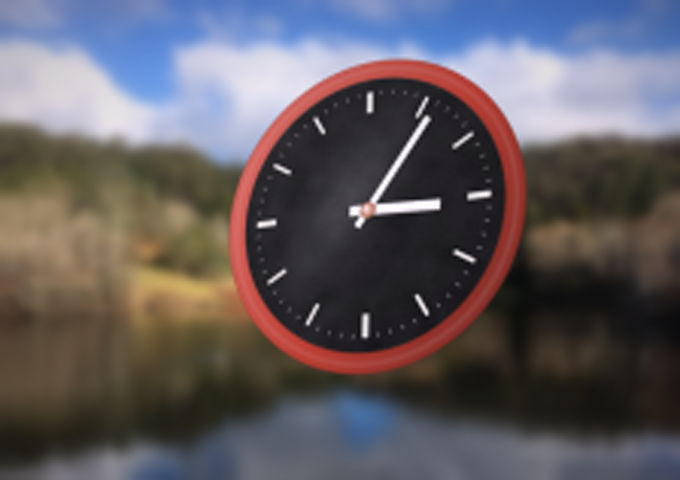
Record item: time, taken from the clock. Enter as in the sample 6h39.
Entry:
3h06
